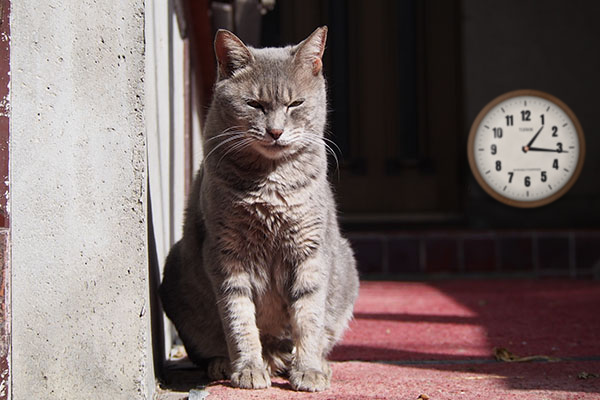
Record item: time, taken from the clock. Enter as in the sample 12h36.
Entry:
1h16
